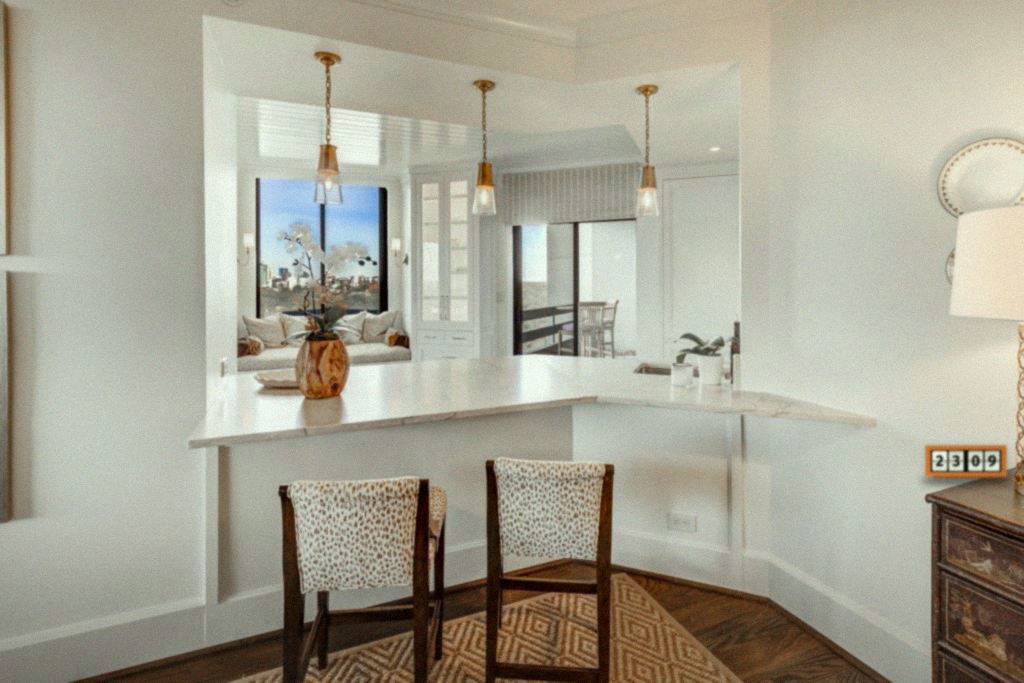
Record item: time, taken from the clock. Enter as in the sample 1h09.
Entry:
23h09
